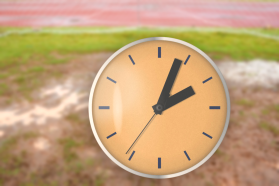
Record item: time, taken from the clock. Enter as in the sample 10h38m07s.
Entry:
2h03m36s
